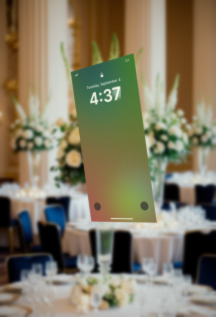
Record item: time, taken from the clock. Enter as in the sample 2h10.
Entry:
4h37
